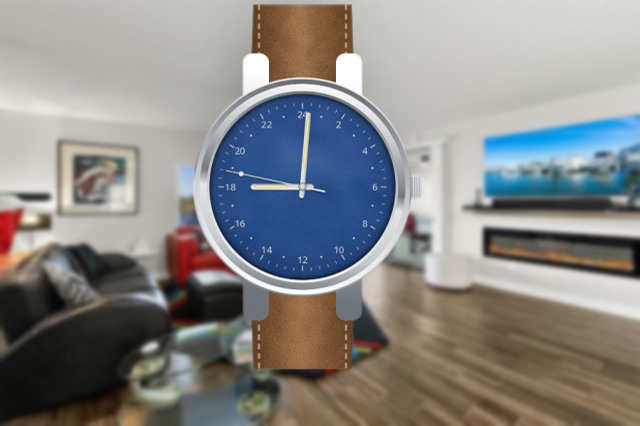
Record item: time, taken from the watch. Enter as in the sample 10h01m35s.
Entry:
18h00m47s
